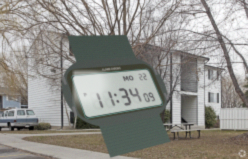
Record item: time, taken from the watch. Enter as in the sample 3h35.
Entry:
11h34
